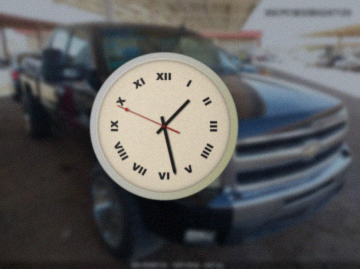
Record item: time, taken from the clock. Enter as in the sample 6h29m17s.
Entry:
1h27m49s
